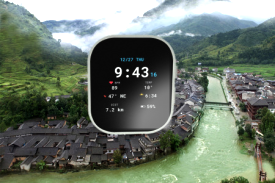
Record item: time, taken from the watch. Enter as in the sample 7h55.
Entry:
9h43
